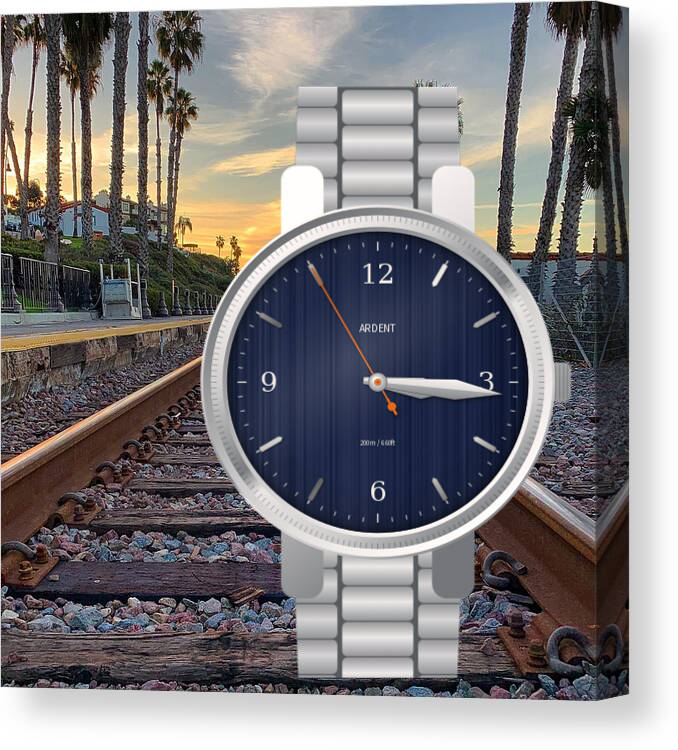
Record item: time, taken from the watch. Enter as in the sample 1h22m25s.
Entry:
3h15m55s
